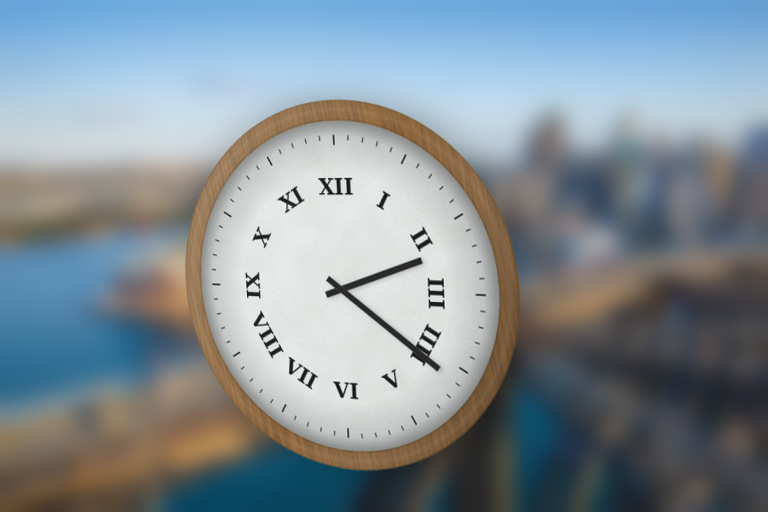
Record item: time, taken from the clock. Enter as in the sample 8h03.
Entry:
2h21
